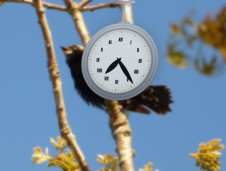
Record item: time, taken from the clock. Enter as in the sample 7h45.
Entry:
7h24
